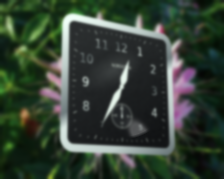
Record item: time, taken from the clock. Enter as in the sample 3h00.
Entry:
12h35
